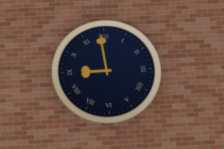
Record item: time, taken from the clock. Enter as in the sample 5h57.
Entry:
8h59
